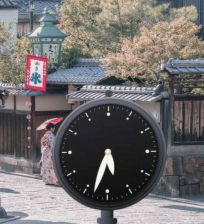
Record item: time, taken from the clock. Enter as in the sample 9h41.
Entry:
5h33
